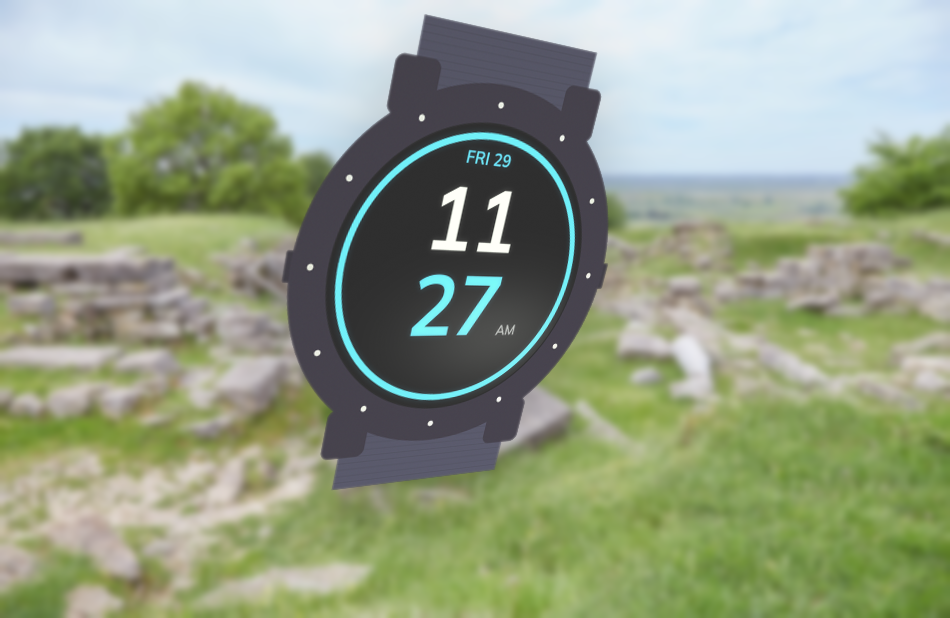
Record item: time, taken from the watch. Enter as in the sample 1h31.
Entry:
11h27
